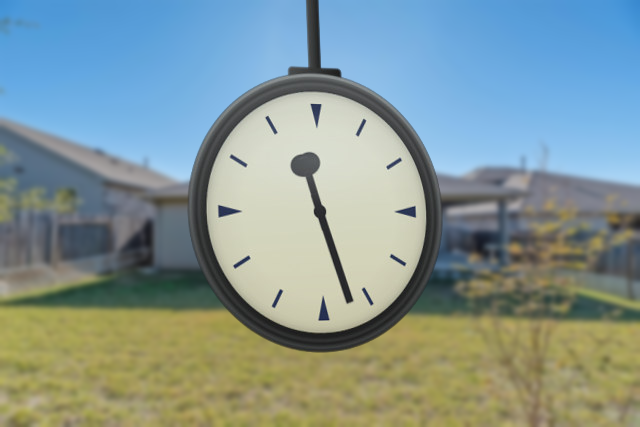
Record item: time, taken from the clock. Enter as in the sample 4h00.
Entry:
11h27
